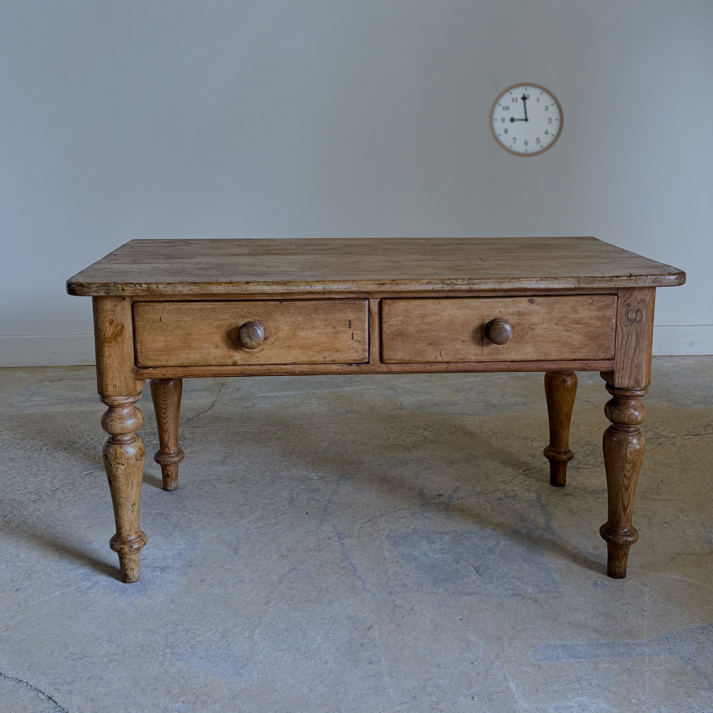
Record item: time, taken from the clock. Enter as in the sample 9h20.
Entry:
8h59
